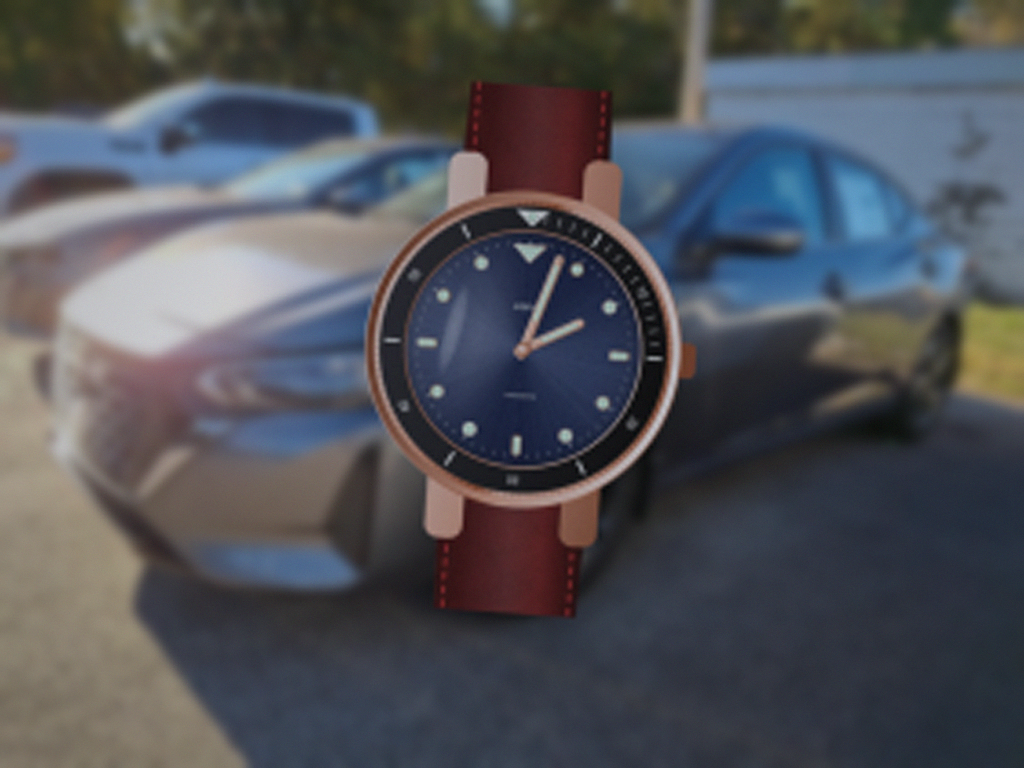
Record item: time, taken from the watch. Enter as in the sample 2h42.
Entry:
2h03
